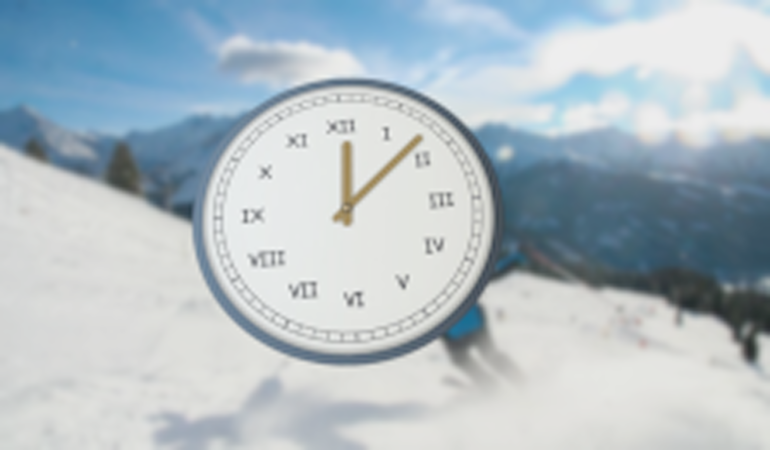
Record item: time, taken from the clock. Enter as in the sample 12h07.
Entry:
12h08
